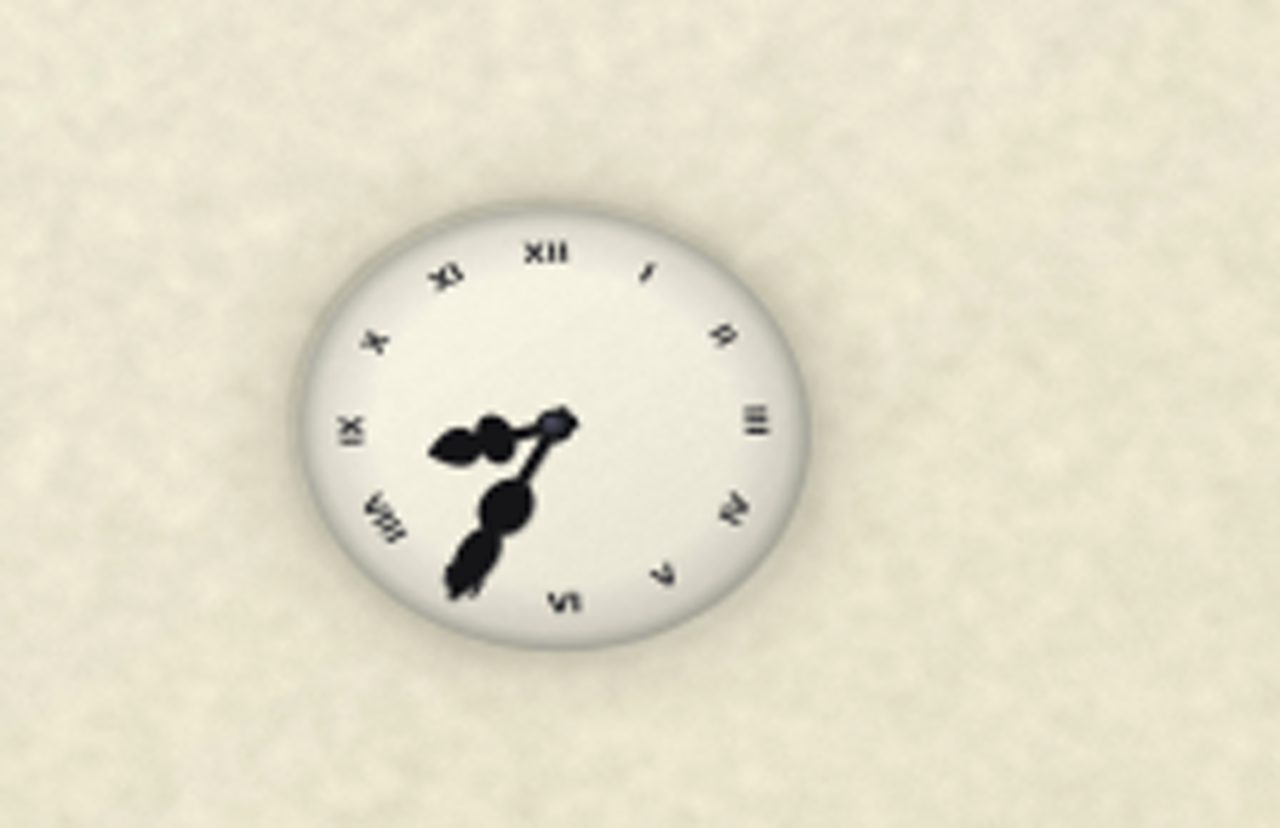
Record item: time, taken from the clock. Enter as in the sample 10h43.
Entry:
8h35
